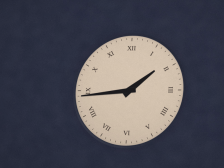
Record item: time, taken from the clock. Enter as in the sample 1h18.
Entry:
1h44
